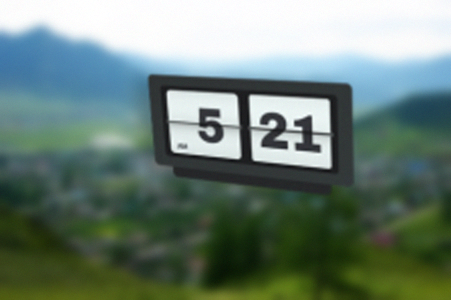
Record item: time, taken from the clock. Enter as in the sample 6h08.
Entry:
5h21
